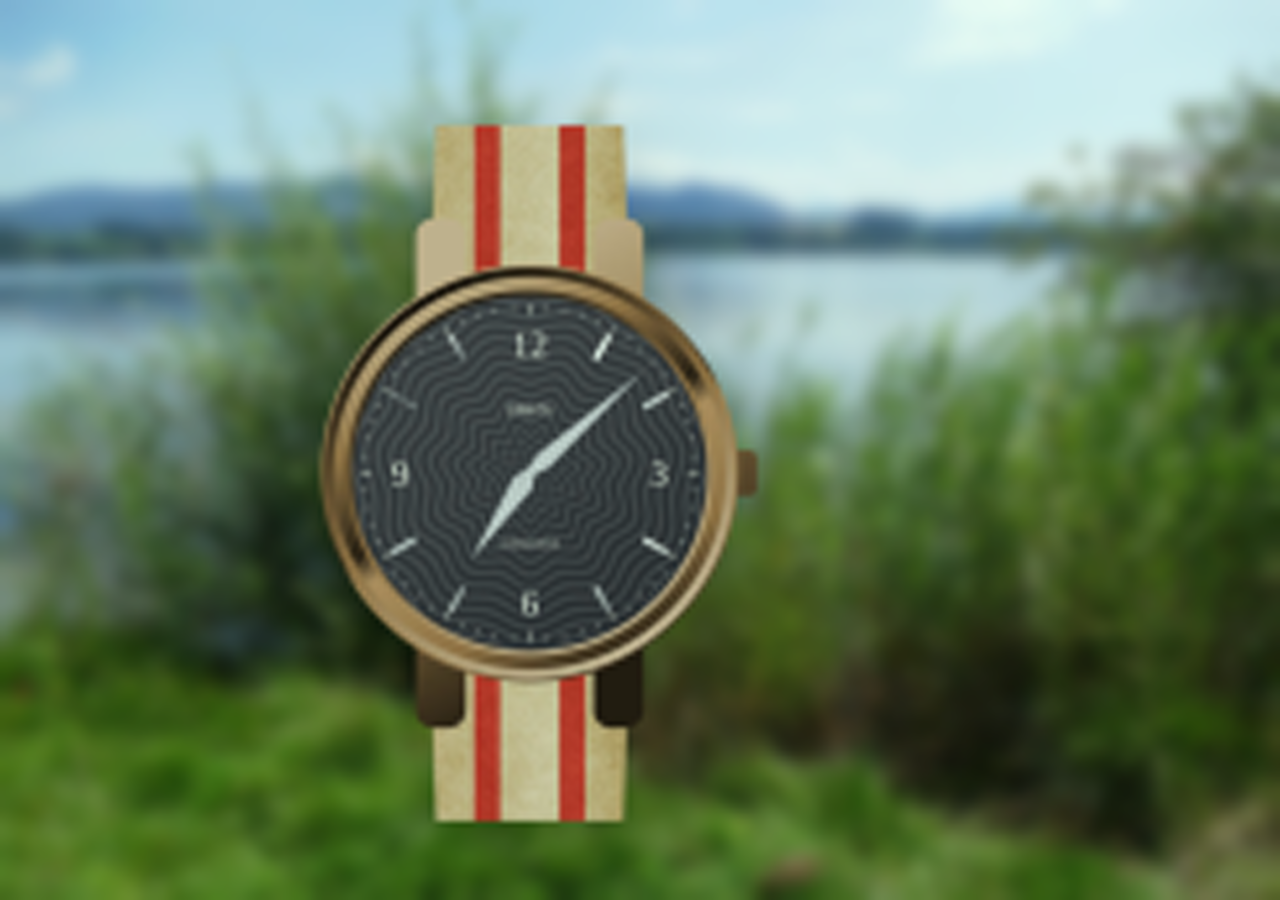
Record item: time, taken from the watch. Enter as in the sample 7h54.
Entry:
7h08
